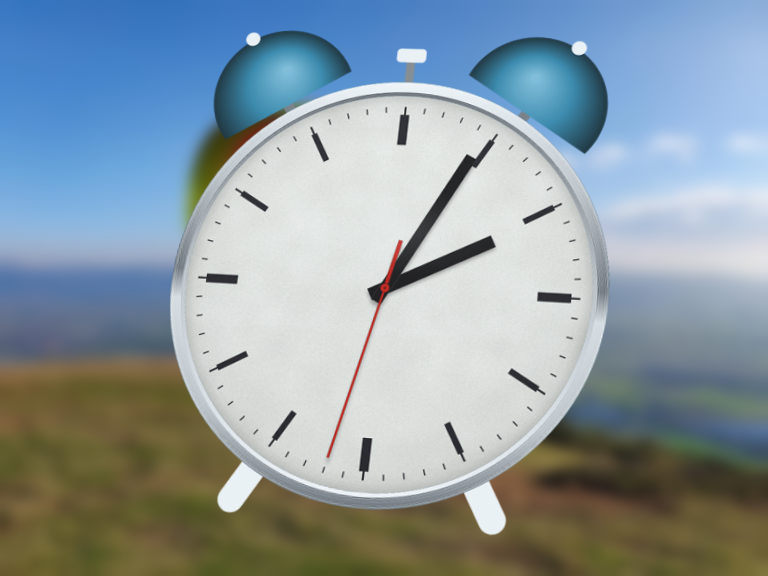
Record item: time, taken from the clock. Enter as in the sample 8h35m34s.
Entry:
2h04m32s
